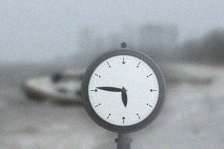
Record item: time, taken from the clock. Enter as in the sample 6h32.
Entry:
5h46
